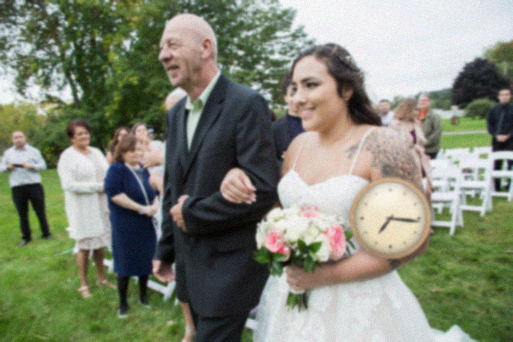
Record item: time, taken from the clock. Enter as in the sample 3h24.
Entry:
7h16
